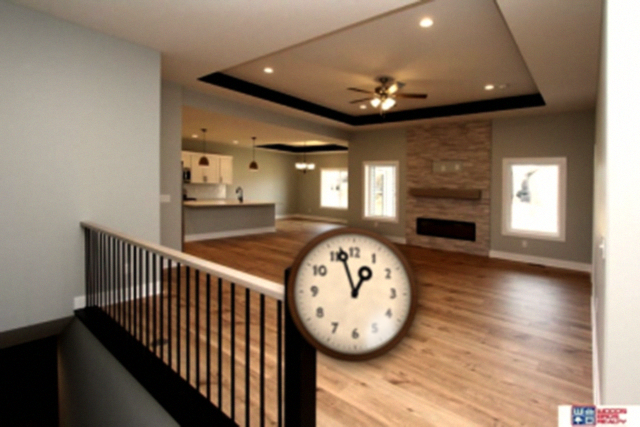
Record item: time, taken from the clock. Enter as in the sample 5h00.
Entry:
12h57
